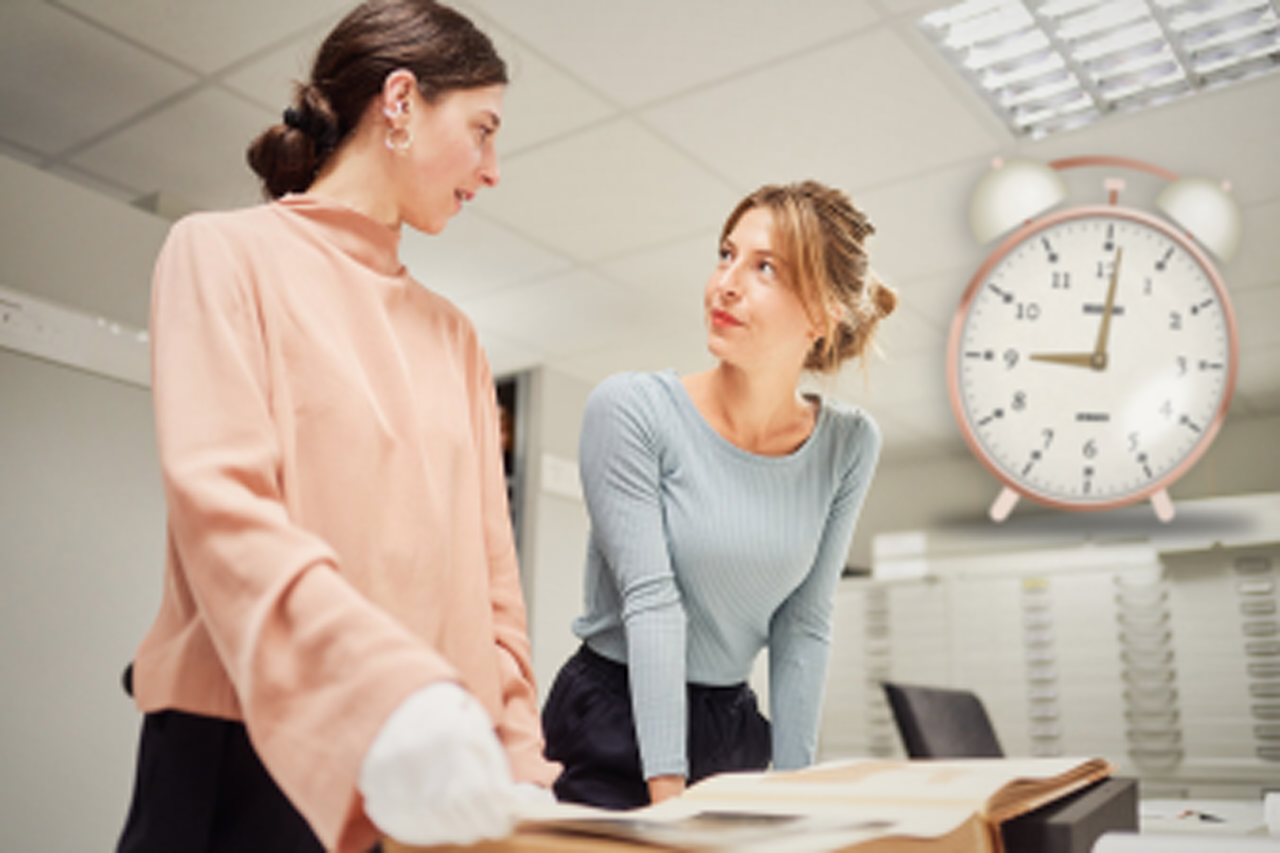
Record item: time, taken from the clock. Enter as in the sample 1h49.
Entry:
9h01
